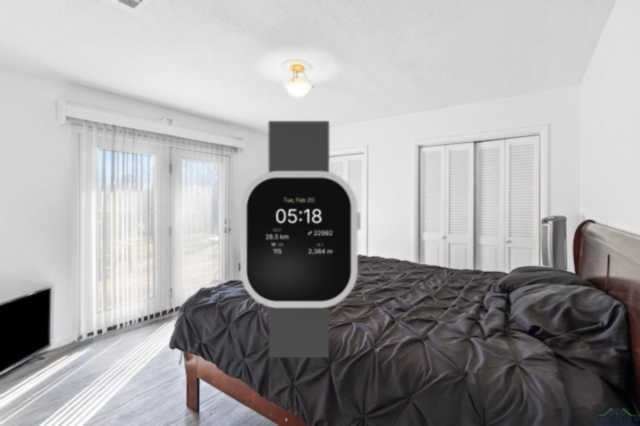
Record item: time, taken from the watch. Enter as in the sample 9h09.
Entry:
5h18
